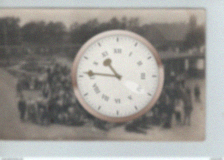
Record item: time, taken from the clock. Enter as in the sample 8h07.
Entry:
10h46
